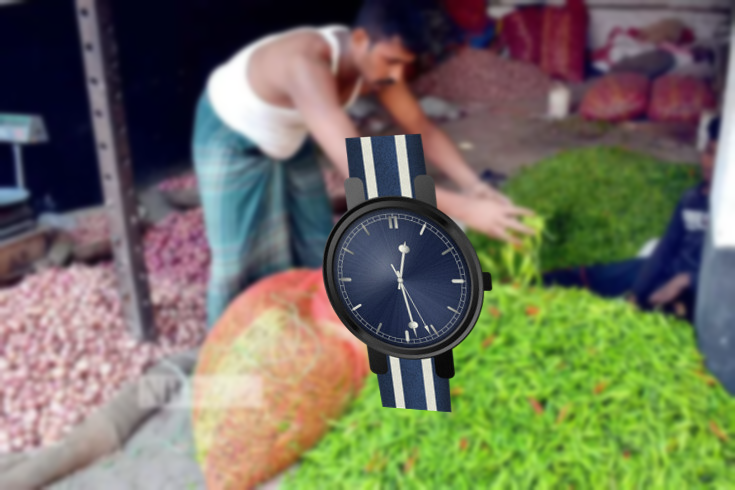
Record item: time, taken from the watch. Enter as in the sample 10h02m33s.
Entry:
12h28m26s
